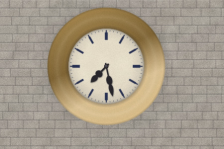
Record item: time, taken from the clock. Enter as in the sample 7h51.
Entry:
7h28
